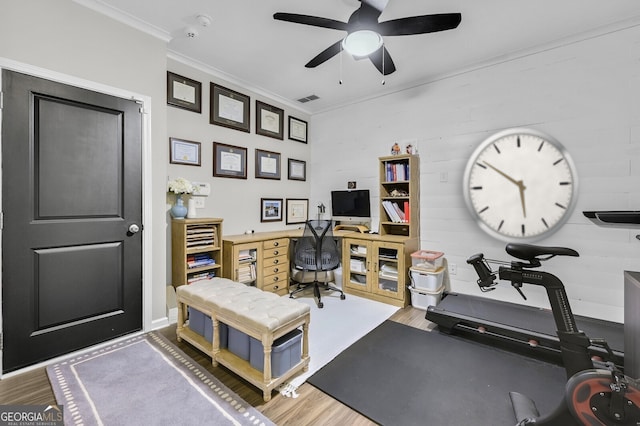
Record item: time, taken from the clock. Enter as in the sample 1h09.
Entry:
5h51
